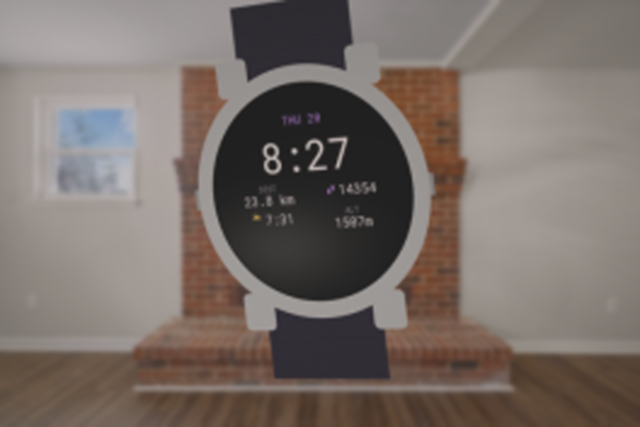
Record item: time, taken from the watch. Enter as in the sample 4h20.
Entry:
8h27
